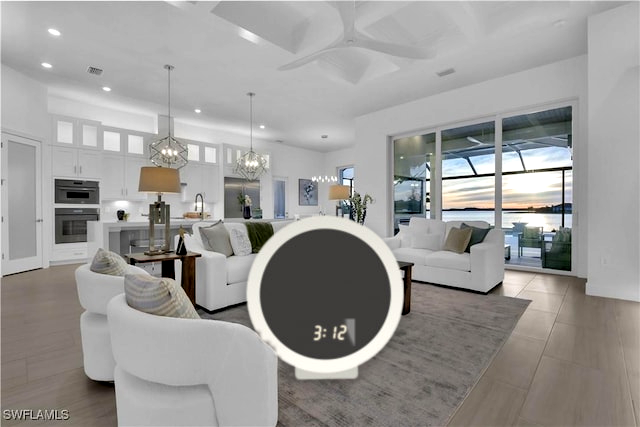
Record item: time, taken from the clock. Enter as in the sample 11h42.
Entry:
3h12
